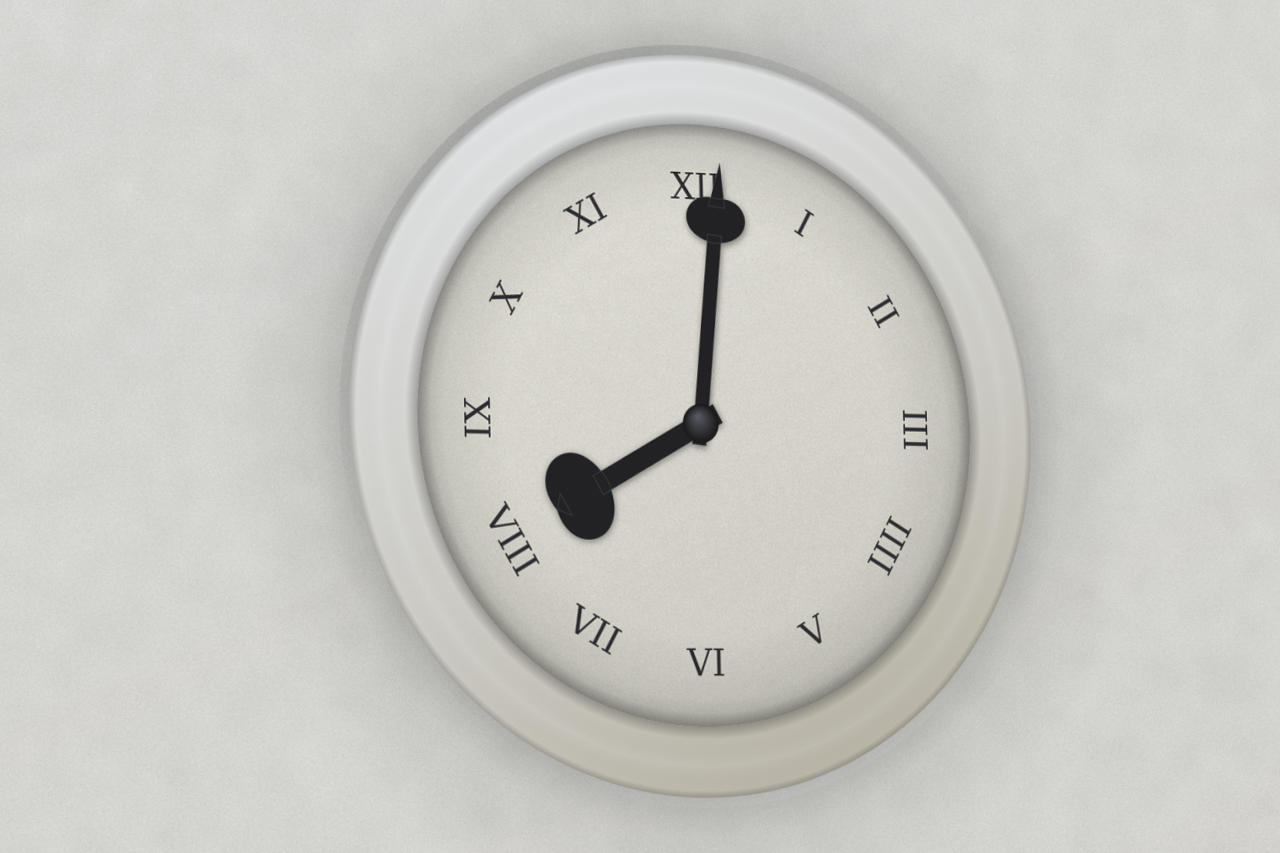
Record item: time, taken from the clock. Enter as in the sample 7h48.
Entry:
8h01
